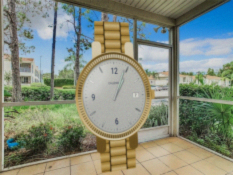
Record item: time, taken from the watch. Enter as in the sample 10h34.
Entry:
1h04
